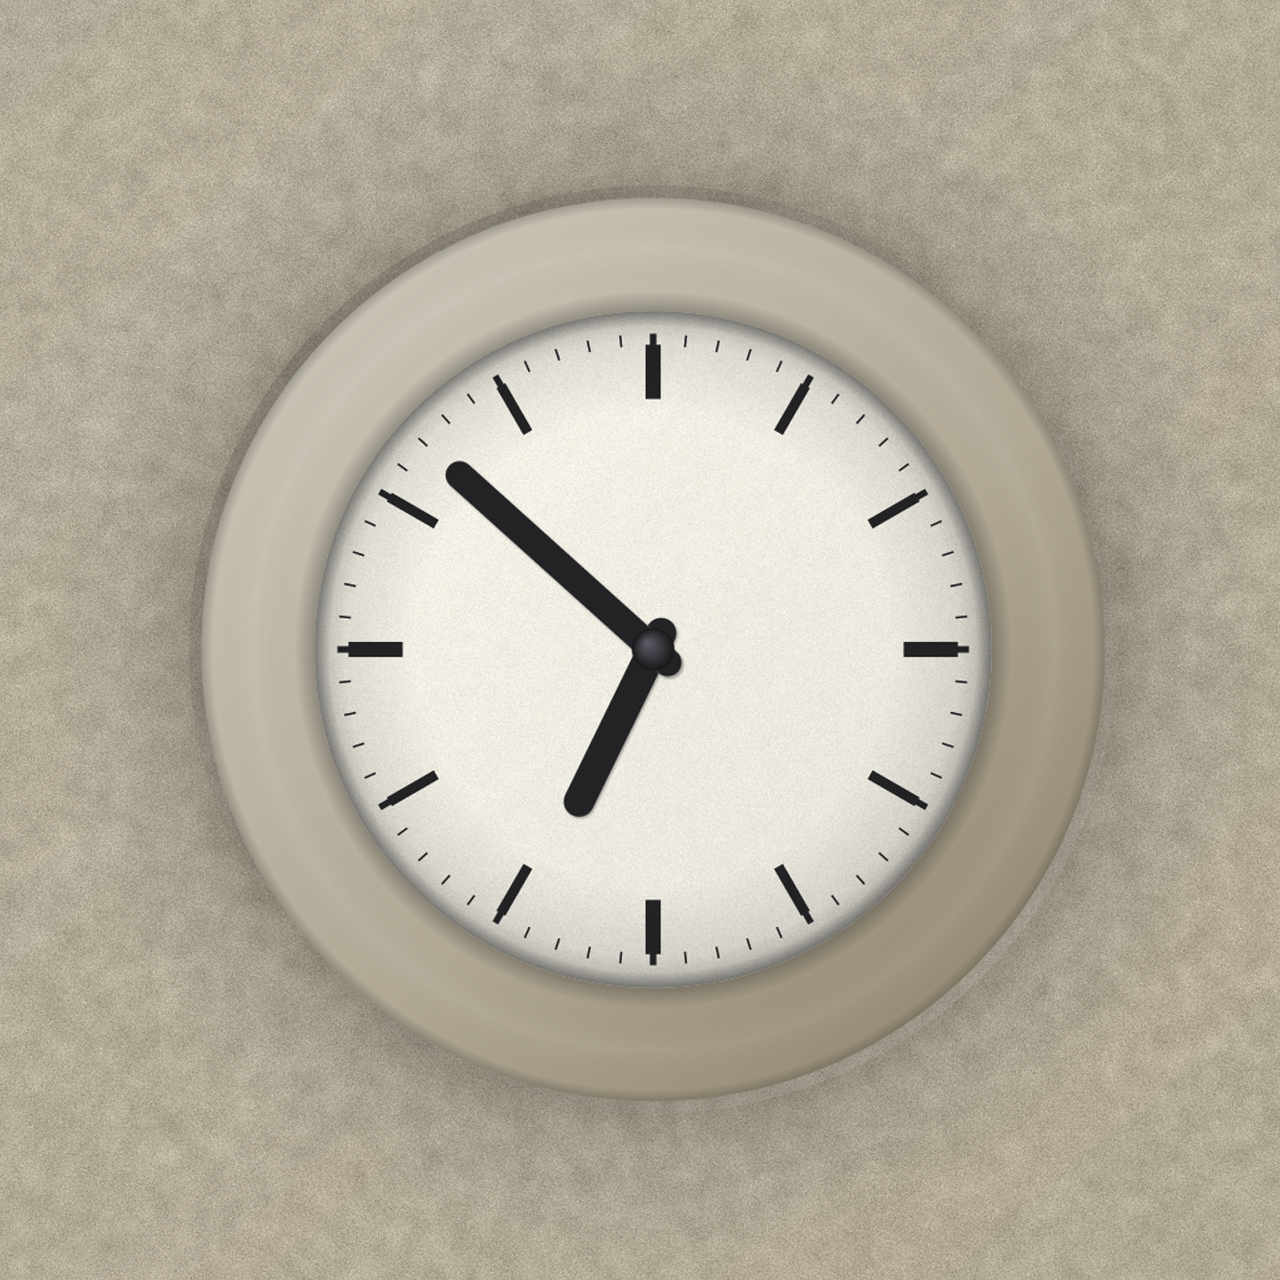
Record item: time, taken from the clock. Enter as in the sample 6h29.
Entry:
6h52
